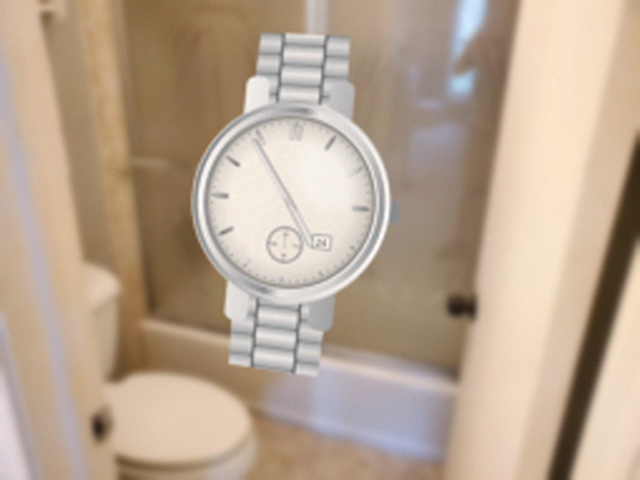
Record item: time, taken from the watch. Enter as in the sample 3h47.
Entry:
4h54
